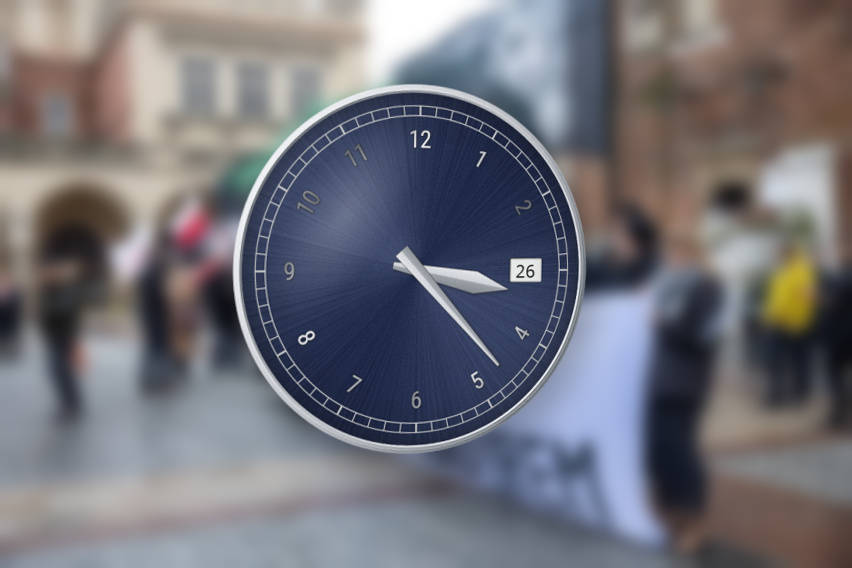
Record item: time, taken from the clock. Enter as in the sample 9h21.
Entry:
3h23
